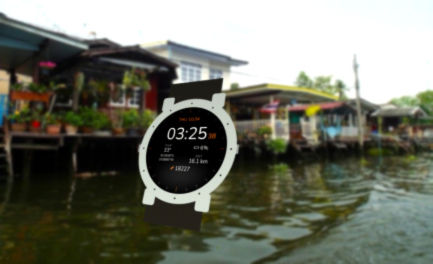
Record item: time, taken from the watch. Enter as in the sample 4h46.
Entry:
3h25
